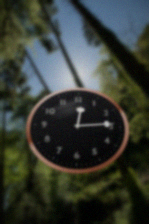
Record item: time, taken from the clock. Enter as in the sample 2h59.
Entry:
12h14
